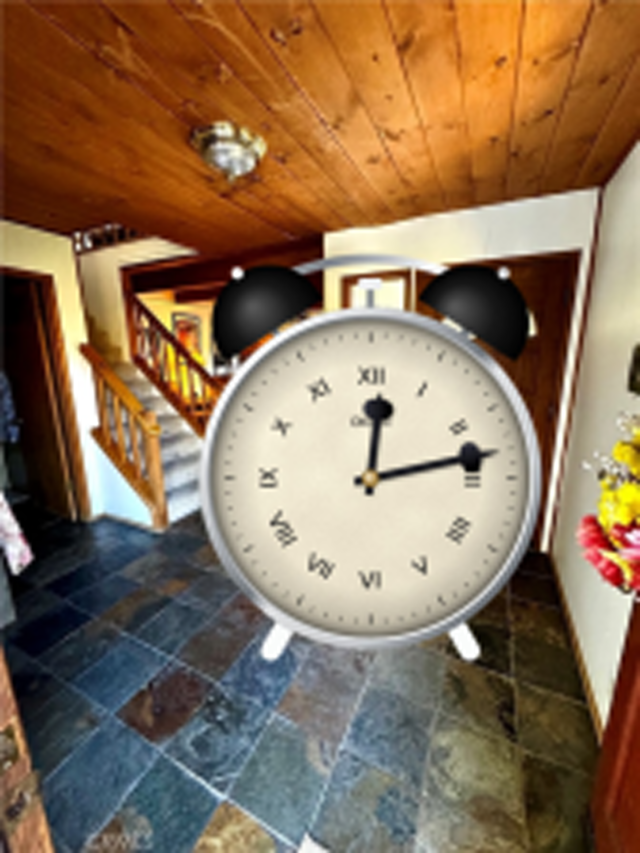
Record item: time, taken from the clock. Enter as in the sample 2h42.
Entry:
12h13
